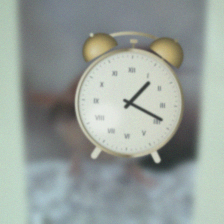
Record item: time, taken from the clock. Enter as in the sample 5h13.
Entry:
1h19
